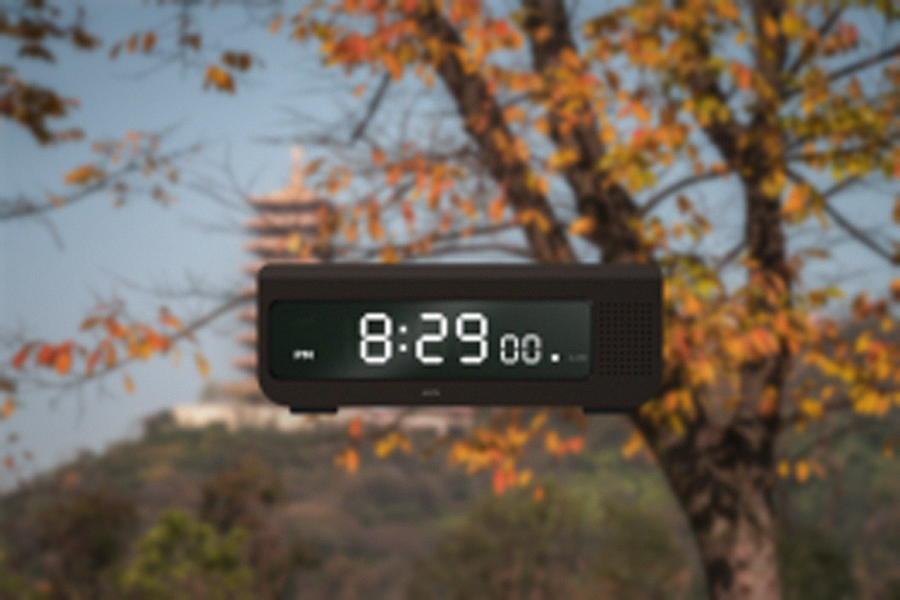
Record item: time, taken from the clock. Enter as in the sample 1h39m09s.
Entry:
8h29m00s
